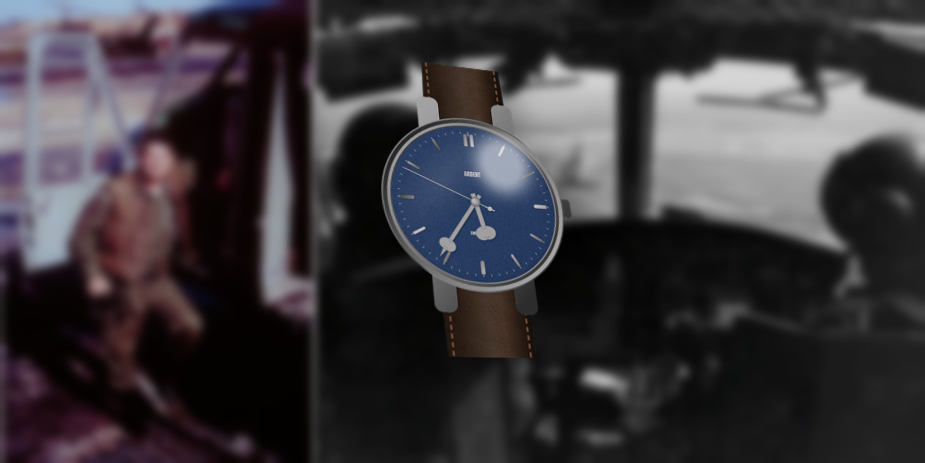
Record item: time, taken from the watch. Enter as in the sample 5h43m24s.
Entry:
5h35m49s
